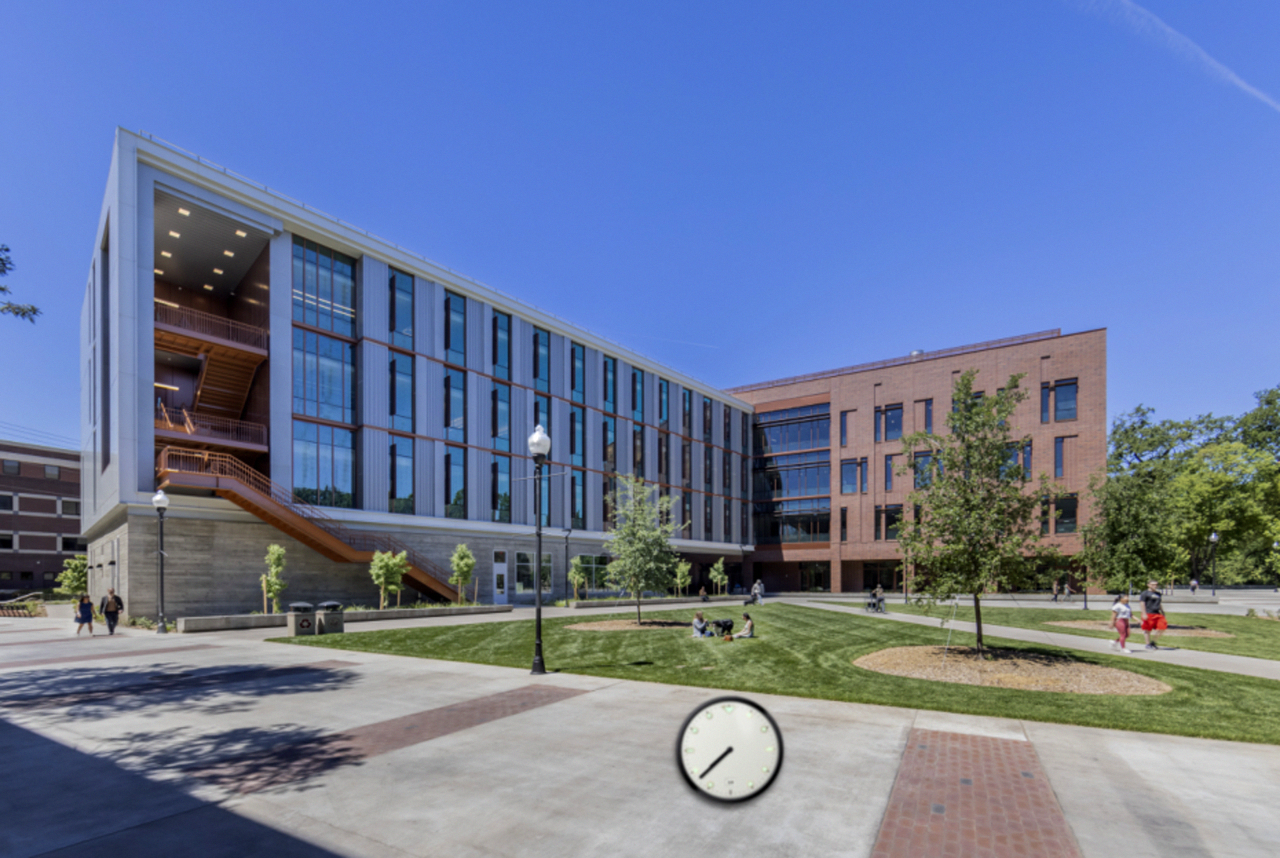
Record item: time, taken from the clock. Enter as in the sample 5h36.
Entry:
7h38
